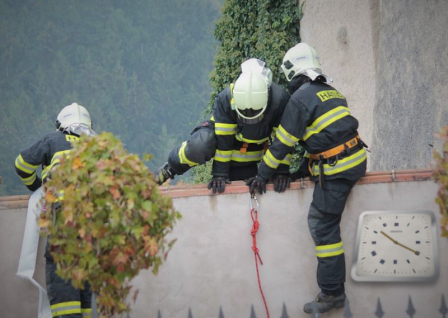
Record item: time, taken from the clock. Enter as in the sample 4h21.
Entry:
10h20
